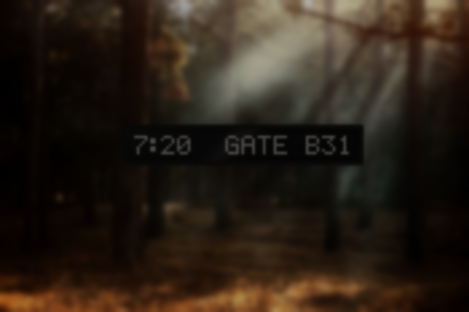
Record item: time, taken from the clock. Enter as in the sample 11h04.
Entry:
7h20
